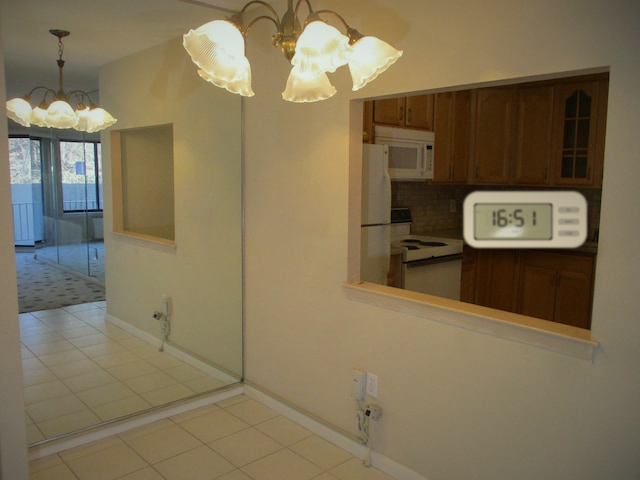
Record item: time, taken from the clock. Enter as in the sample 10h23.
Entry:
16h51
